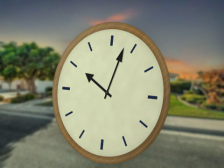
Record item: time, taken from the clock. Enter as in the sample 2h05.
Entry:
10h03
